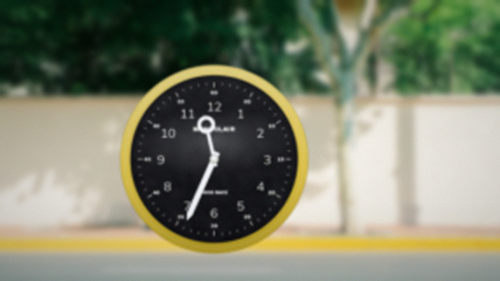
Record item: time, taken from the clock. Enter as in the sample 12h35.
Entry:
11h34
